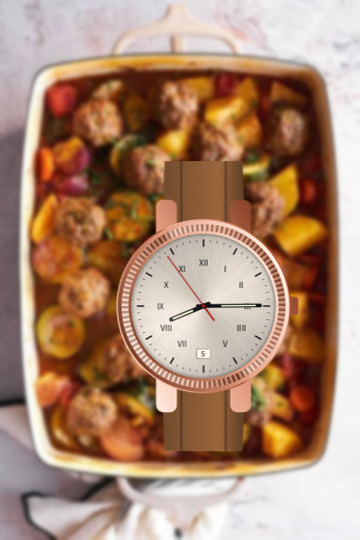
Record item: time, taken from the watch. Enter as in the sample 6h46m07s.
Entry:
8h14m54s
